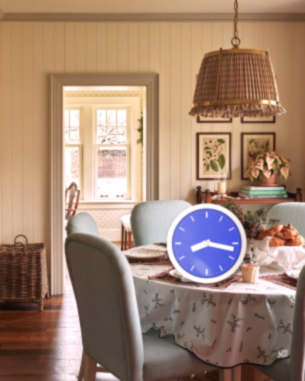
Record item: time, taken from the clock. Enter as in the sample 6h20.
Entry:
8h17
